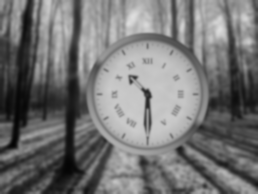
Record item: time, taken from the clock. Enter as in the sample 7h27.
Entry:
10h30
